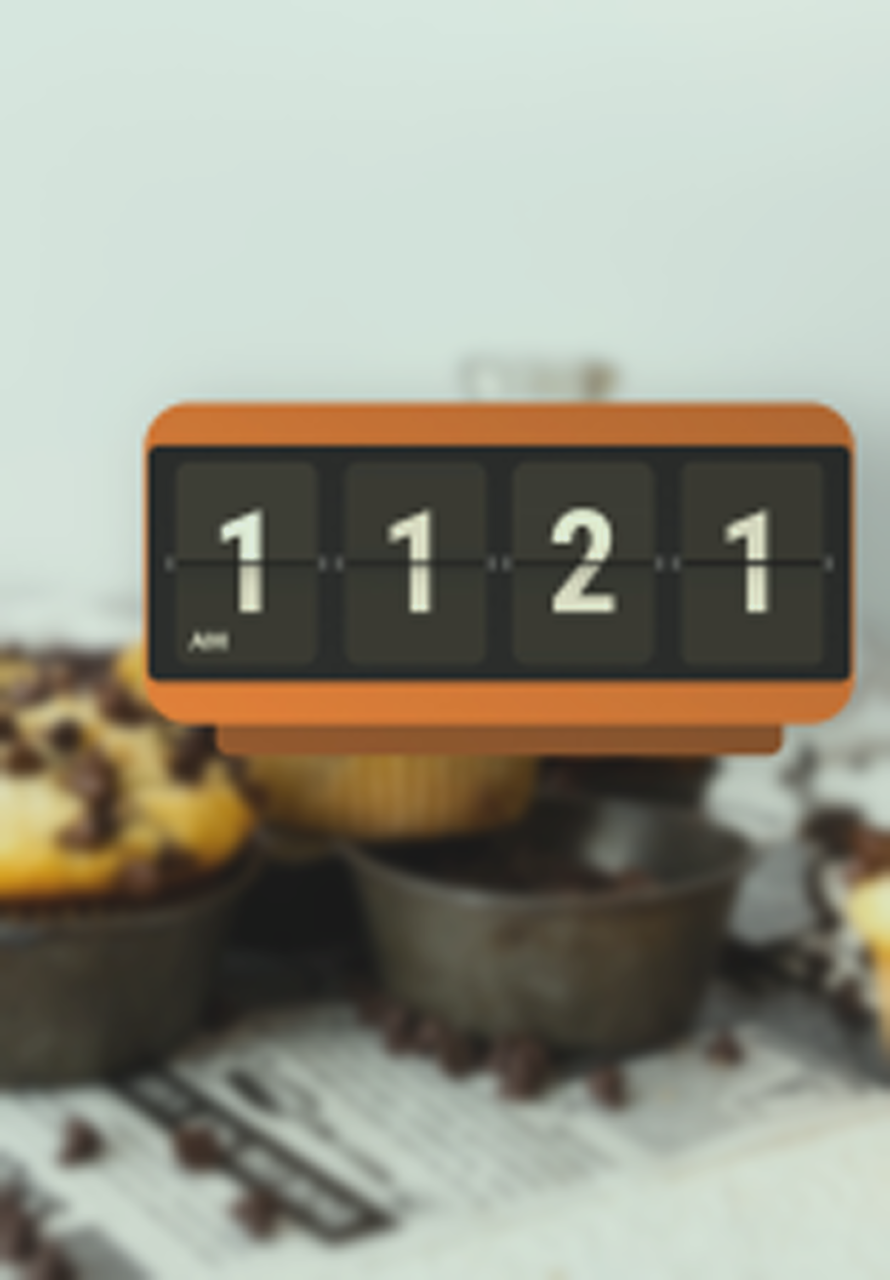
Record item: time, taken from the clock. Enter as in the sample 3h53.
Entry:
11h21
